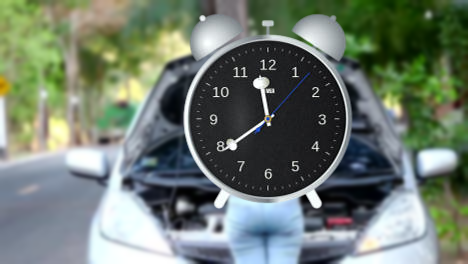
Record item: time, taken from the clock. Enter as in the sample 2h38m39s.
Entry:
11h39m07s
